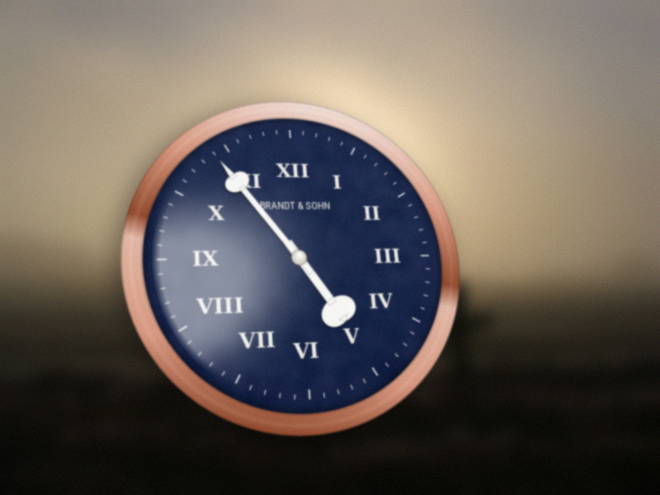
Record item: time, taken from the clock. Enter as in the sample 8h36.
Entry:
4h54
